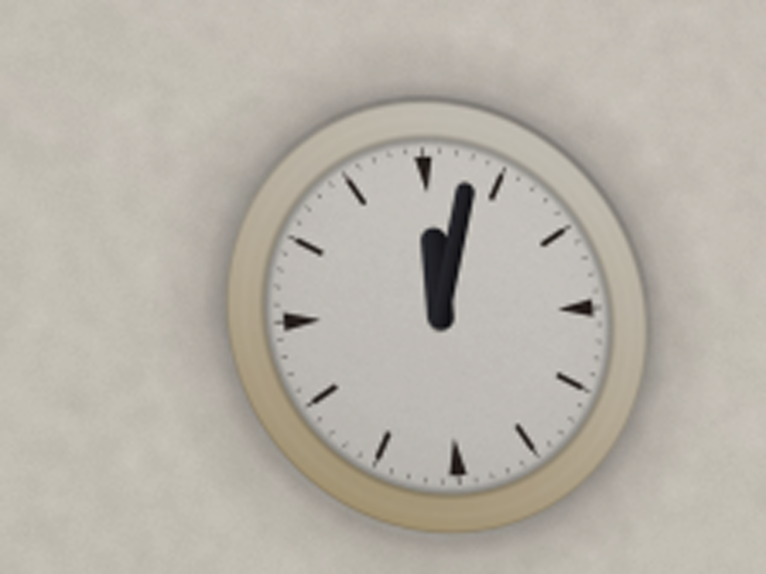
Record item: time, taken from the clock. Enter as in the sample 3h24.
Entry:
12h03
